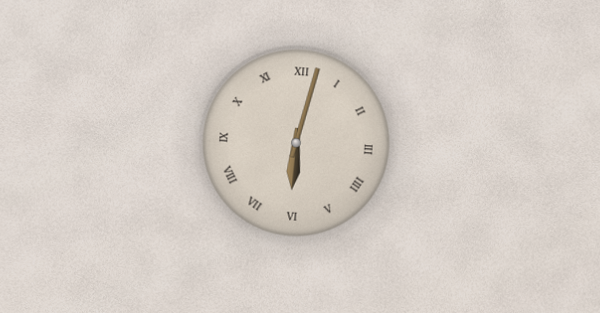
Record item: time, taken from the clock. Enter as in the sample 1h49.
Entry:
6h02
